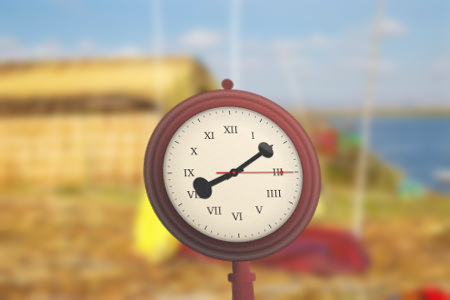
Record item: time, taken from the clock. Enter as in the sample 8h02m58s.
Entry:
8h09m15s
